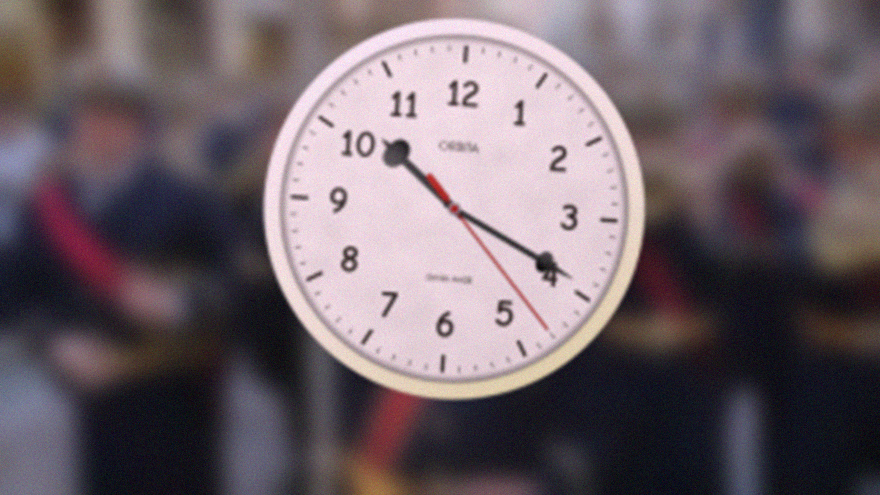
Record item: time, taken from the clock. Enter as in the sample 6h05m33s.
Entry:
10h19m23s
